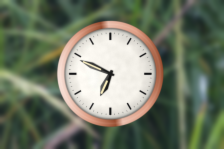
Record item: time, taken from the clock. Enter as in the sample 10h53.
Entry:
6h49
